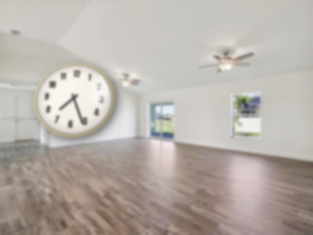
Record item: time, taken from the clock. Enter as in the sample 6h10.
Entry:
7h26
